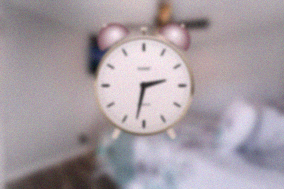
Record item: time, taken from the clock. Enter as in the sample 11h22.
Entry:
2h32
